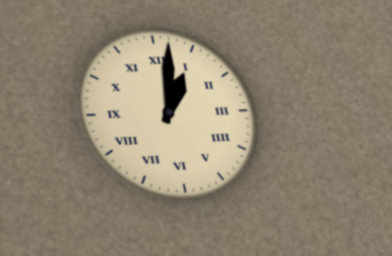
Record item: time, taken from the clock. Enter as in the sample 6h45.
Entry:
1h02
